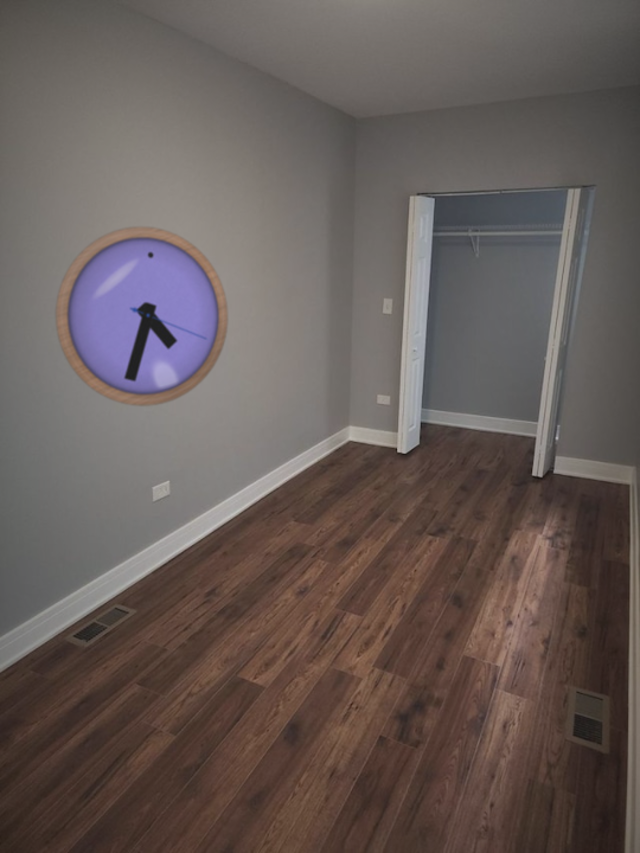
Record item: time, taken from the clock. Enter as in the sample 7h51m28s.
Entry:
4h32m18s
